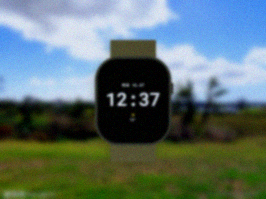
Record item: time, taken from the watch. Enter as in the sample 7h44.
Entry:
12h37
